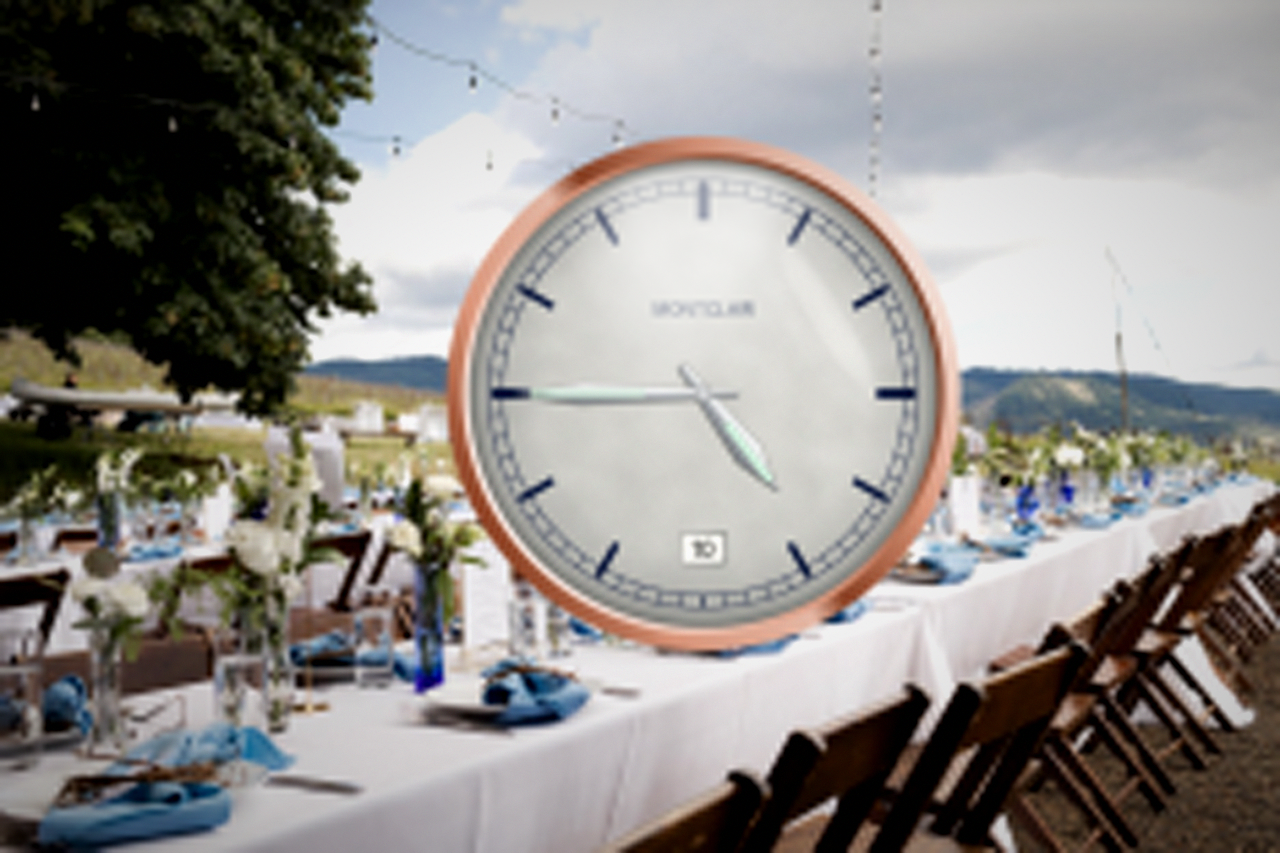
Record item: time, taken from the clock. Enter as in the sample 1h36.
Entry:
4h45
